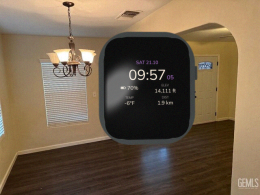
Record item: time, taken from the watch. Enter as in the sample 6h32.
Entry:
9h57
